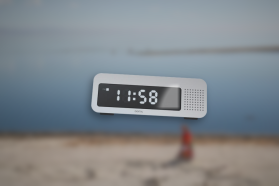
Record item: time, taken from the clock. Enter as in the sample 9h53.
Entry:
11h58
